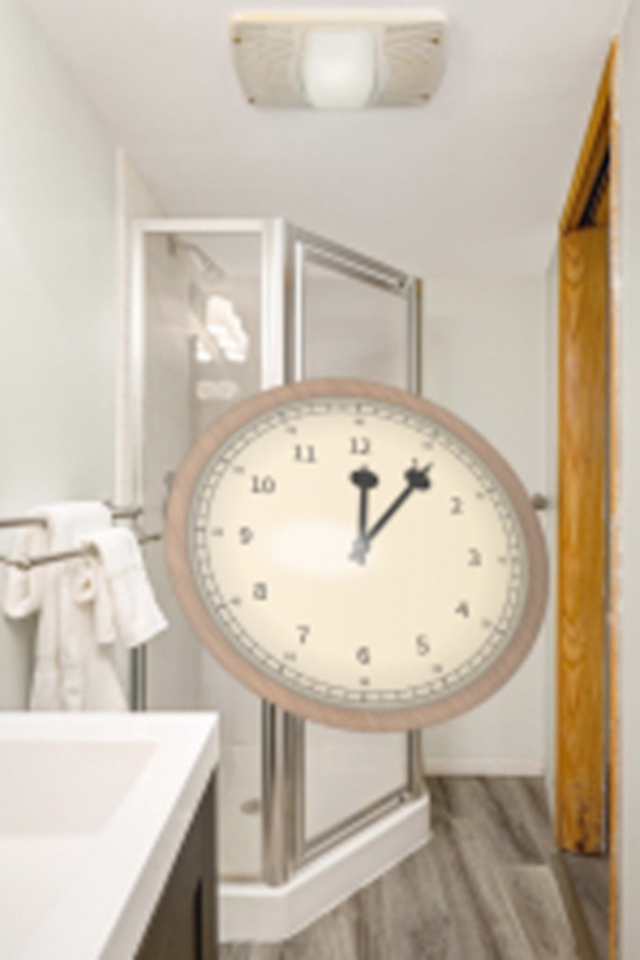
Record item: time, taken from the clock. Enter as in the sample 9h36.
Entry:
12h06
